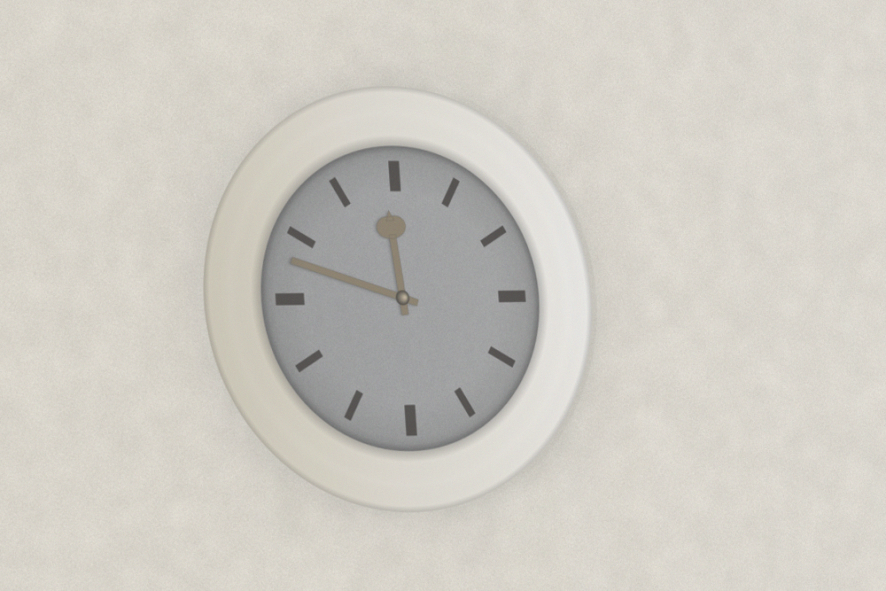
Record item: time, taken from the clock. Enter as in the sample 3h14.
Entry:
11h48
